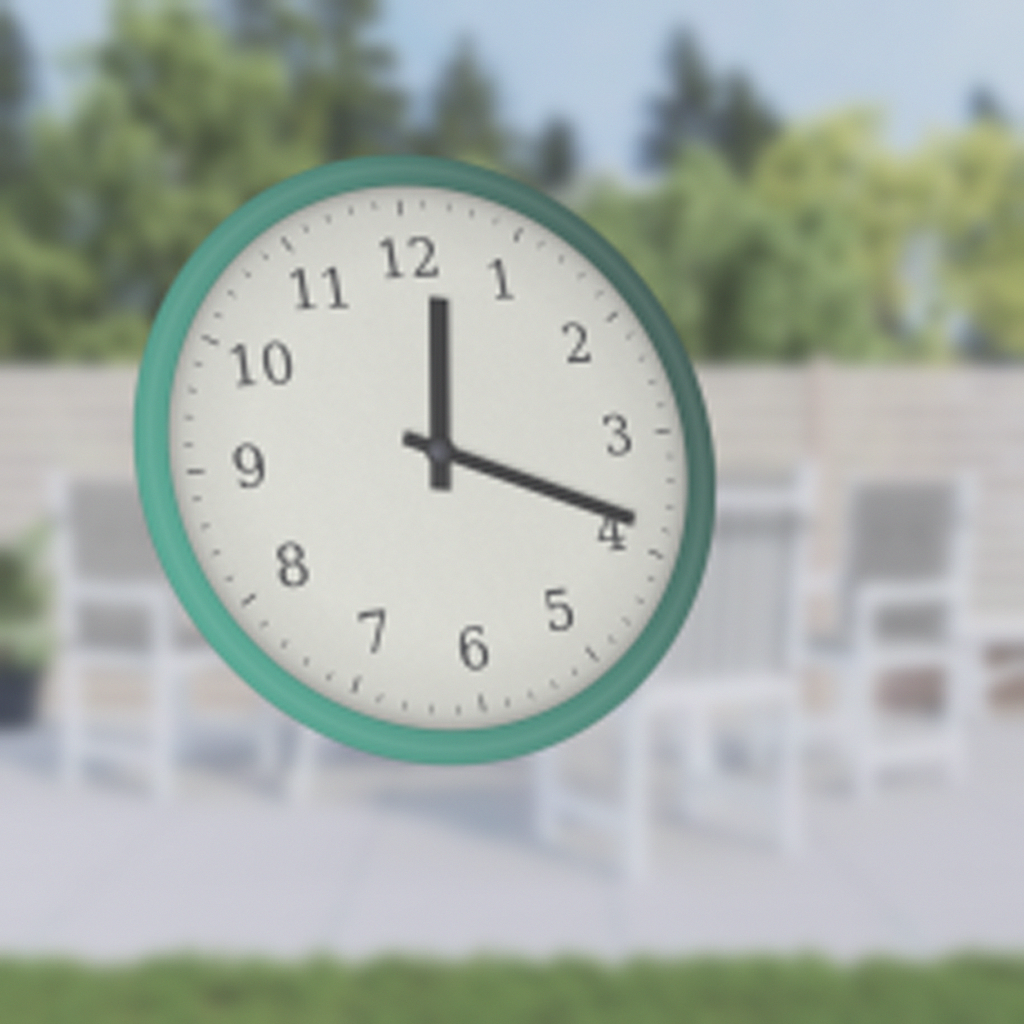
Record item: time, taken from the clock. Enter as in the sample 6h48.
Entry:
12h19
